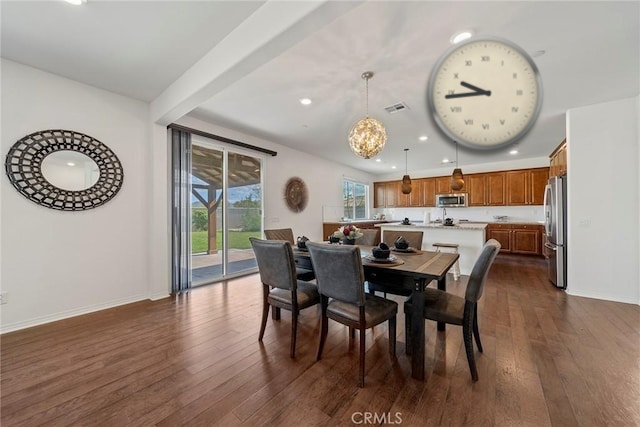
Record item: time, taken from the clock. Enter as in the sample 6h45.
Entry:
9h44
